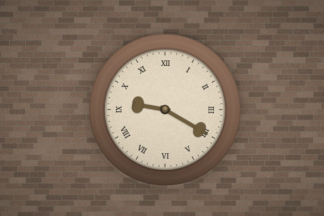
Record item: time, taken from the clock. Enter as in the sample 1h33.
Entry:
9h20
